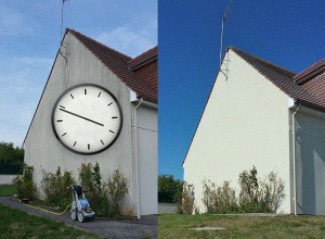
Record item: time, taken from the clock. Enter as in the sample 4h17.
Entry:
3h49
